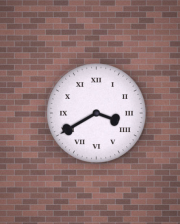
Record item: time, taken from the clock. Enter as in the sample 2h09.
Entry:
3h40
